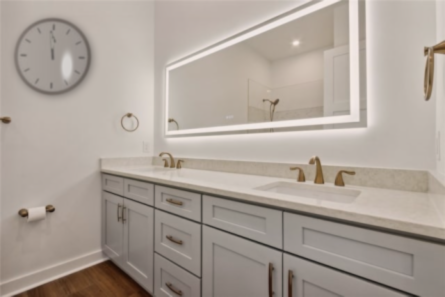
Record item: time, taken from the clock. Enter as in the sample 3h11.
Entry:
11h59
